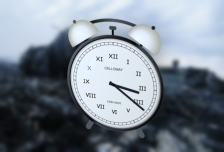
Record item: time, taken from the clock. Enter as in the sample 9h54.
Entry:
3h21
